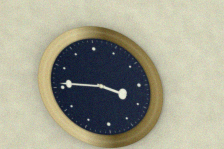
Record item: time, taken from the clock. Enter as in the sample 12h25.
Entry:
3h46
